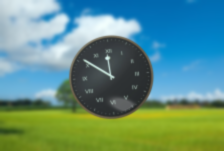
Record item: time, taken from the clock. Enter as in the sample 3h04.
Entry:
11h51
